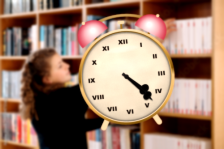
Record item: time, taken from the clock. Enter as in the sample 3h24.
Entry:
4h23
